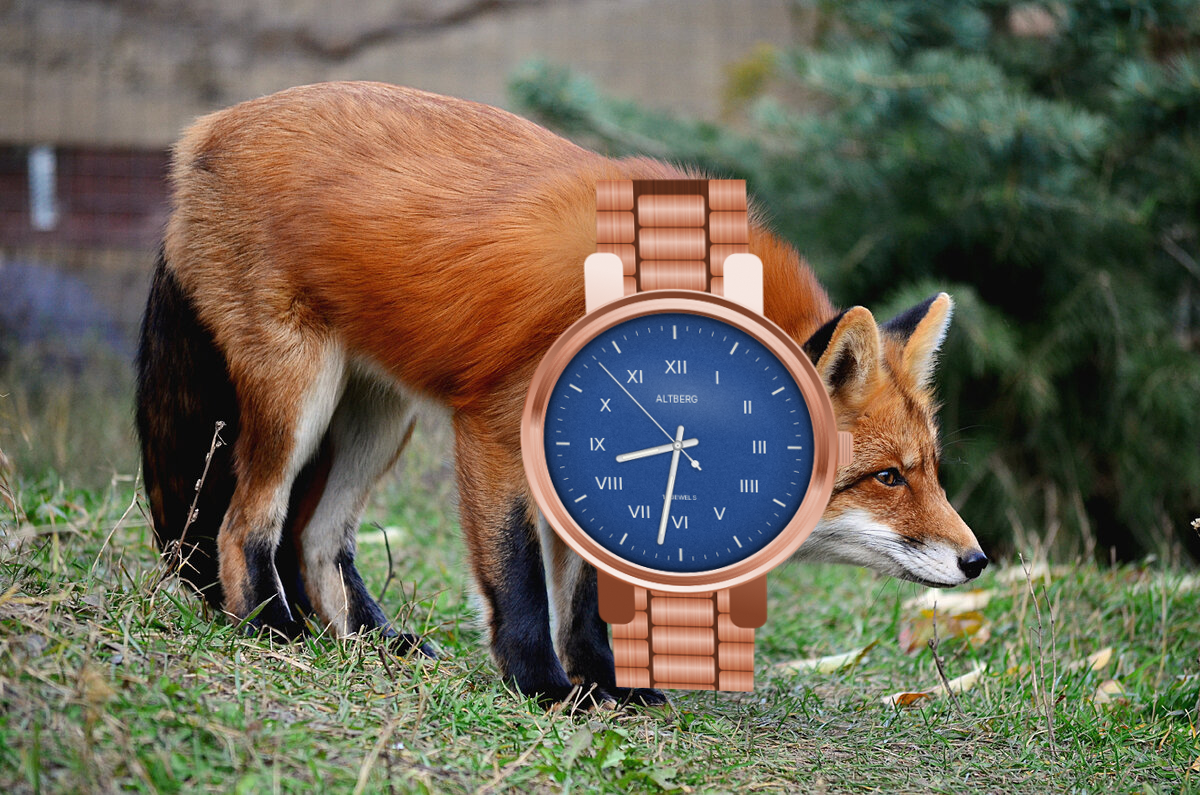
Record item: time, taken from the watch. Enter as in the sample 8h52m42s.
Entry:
8h31m53s
